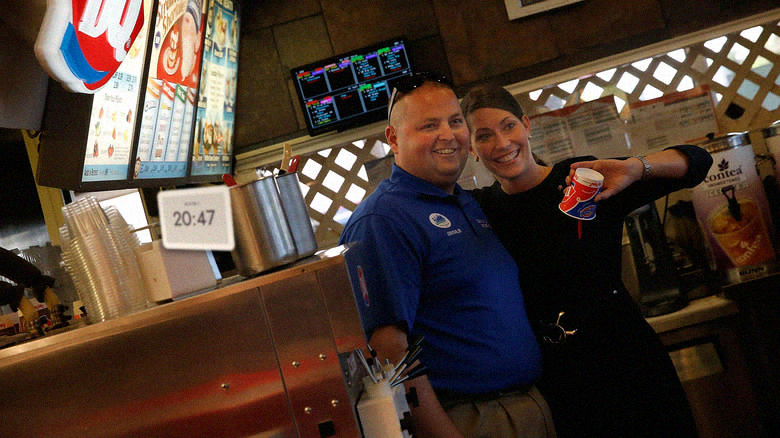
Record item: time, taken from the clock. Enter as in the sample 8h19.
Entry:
20h47
